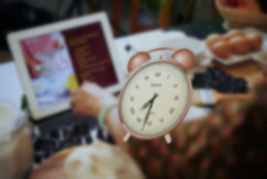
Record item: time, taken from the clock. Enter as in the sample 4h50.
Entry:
7h32
